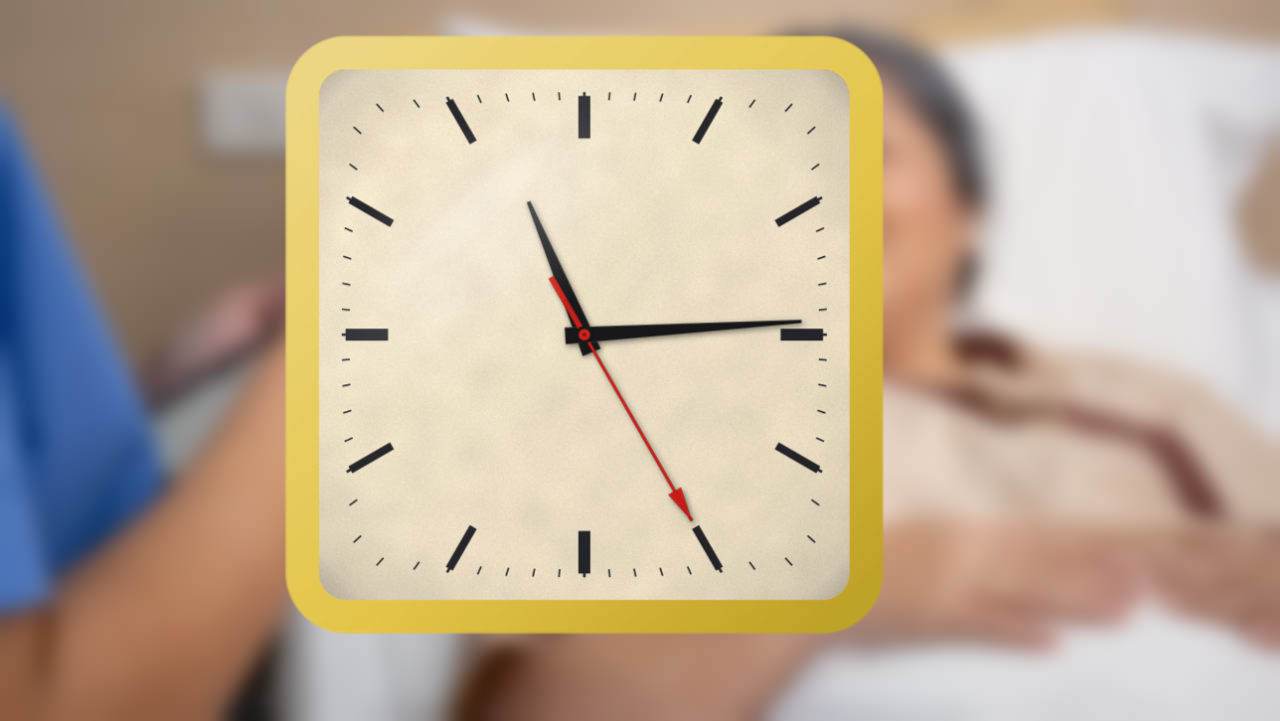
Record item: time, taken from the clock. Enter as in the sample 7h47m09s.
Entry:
11h14m25s
